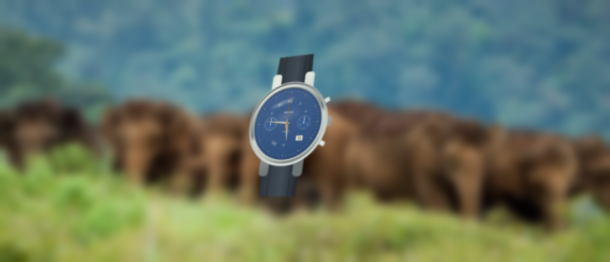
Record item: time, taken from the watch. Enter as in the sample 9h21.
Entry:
5h46
